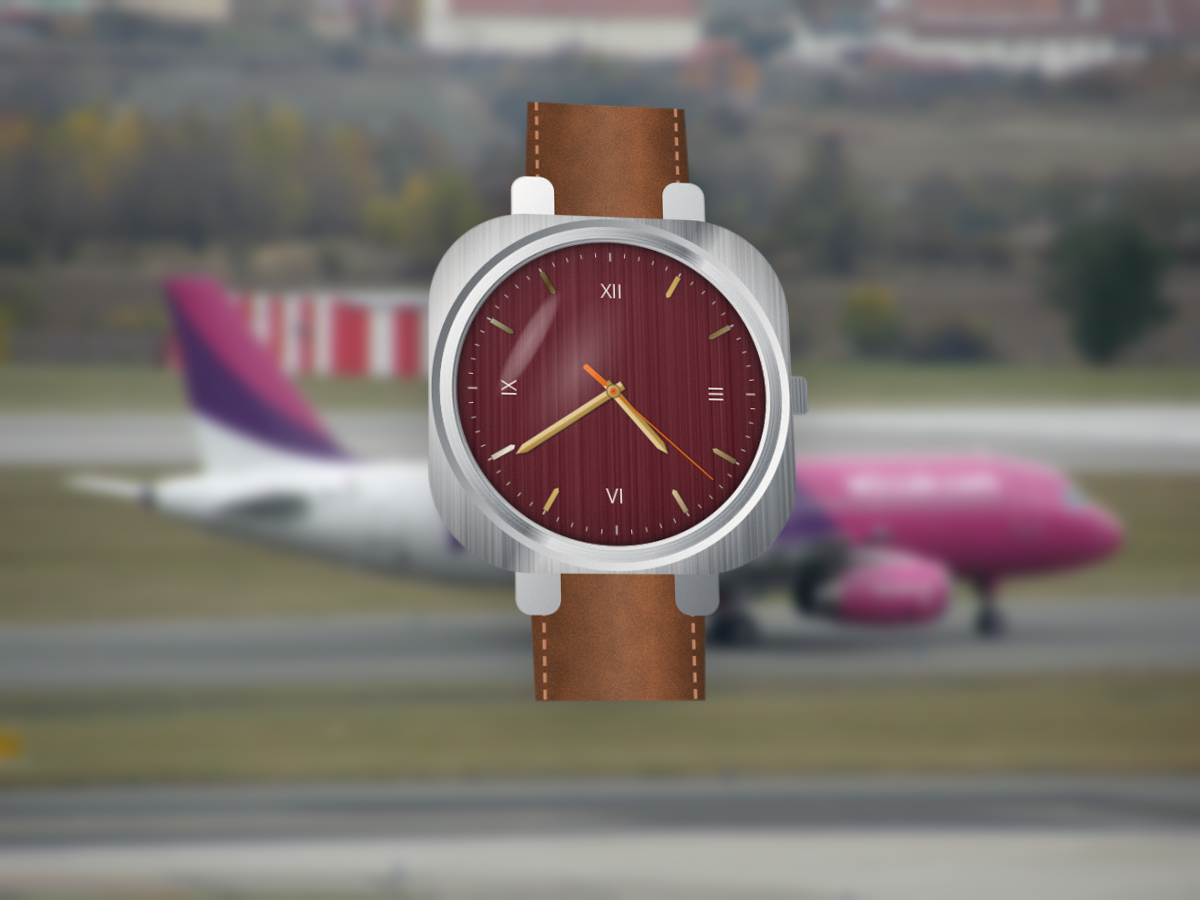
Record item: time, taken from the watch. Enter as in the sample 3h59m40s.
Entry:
4h39m22s
